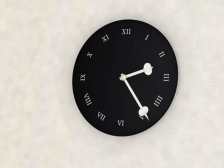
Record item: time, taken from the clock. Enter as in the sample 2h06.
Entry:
2h24
